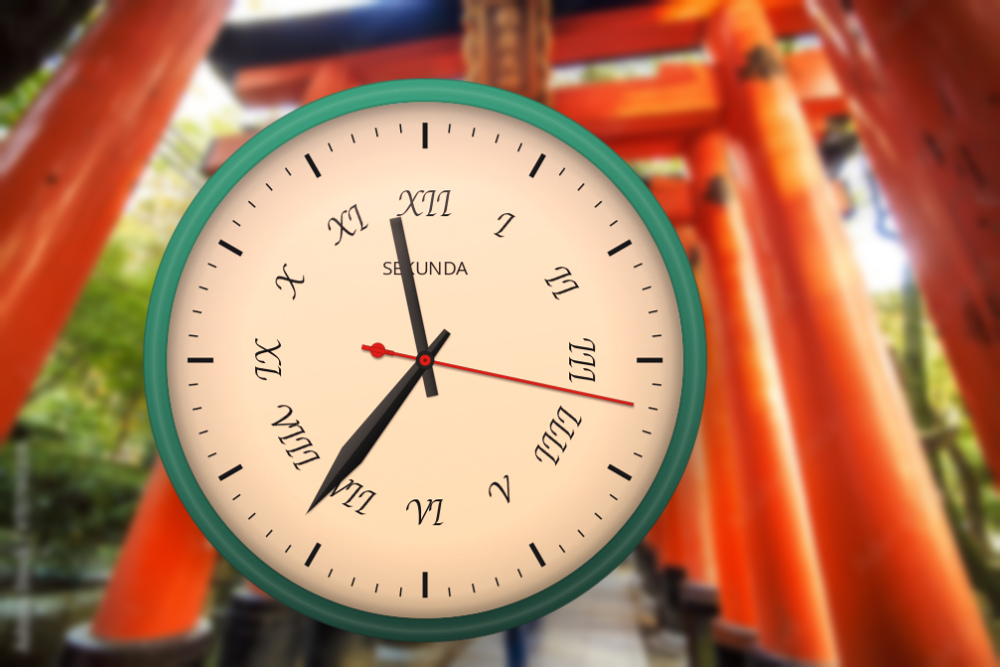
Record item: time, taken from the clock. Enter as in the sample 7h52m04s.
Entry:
11h36m17s
